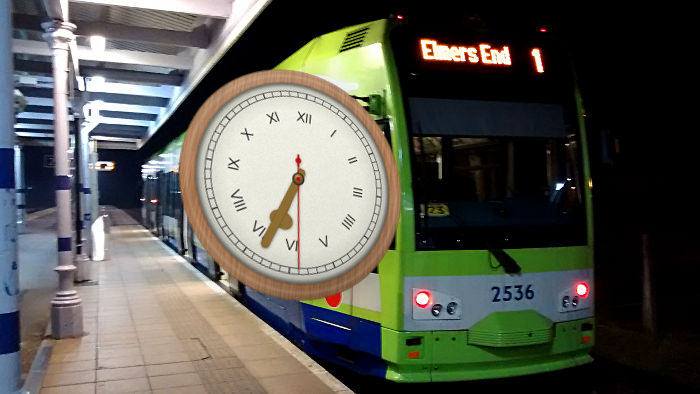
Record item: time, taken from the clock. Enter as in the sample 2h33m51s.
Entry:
6h33m29s
